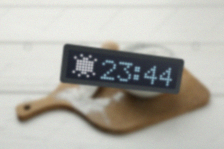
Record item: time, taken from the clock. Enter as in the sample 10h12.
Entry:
23h44
